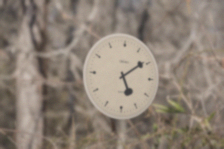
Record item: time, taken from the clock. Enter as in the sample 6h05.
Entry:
5h09
